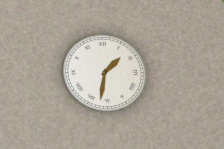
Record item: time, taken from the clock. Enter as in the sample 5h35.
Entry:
1h32
